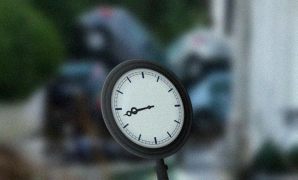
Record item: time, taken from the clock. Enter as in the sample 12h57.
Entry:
8h43
